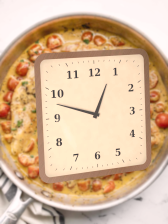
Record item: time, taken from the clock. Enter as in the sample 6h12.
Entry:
12h48
